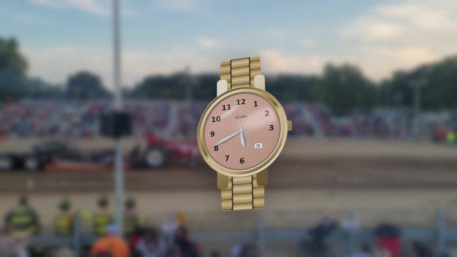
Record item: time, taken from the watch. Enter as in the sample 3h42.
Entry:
5h41
